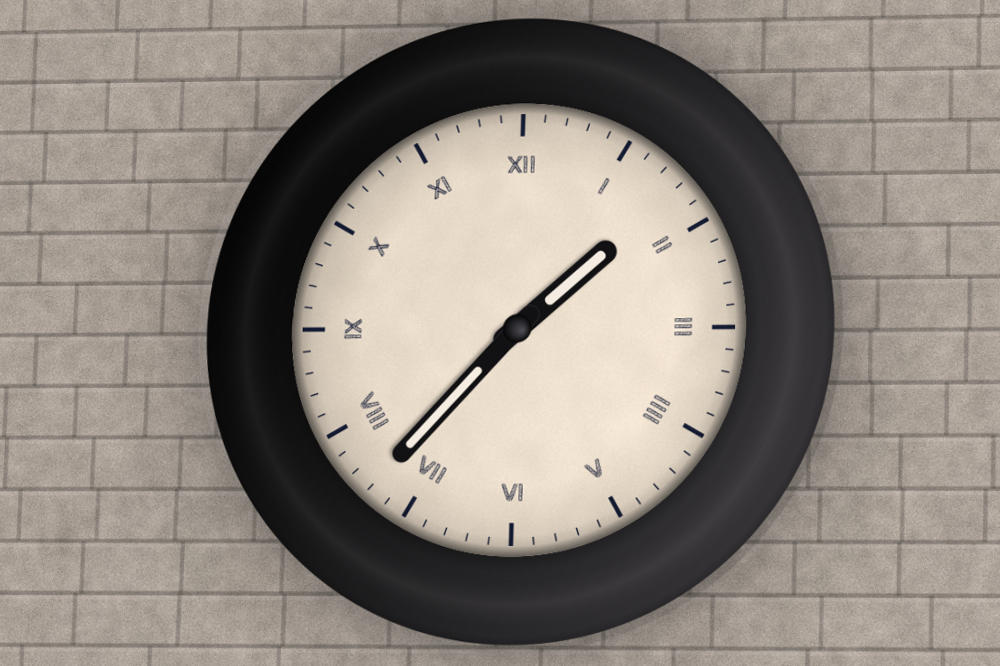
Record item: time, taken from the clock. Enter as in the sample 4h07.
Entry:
1h37
